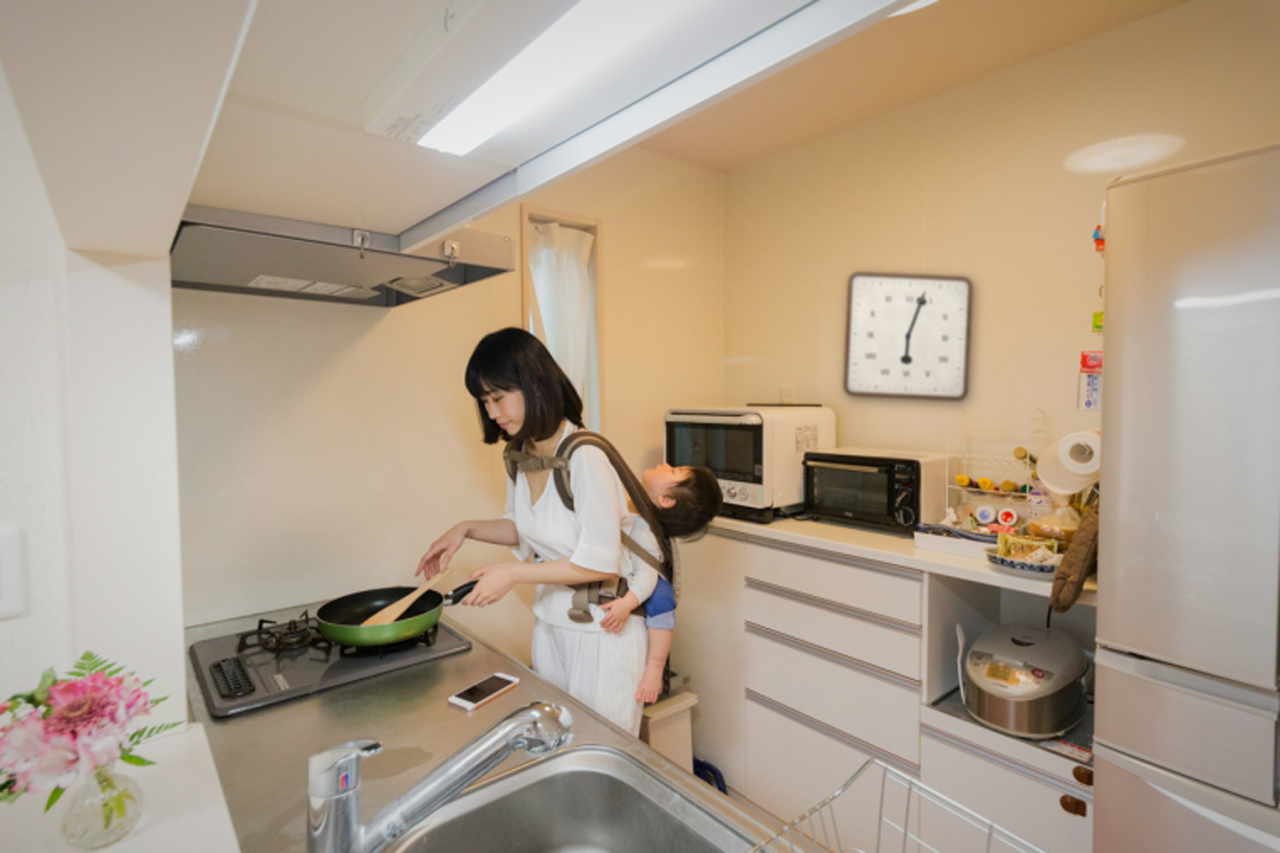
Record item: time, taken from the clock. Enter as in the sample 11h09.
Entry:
6h03
